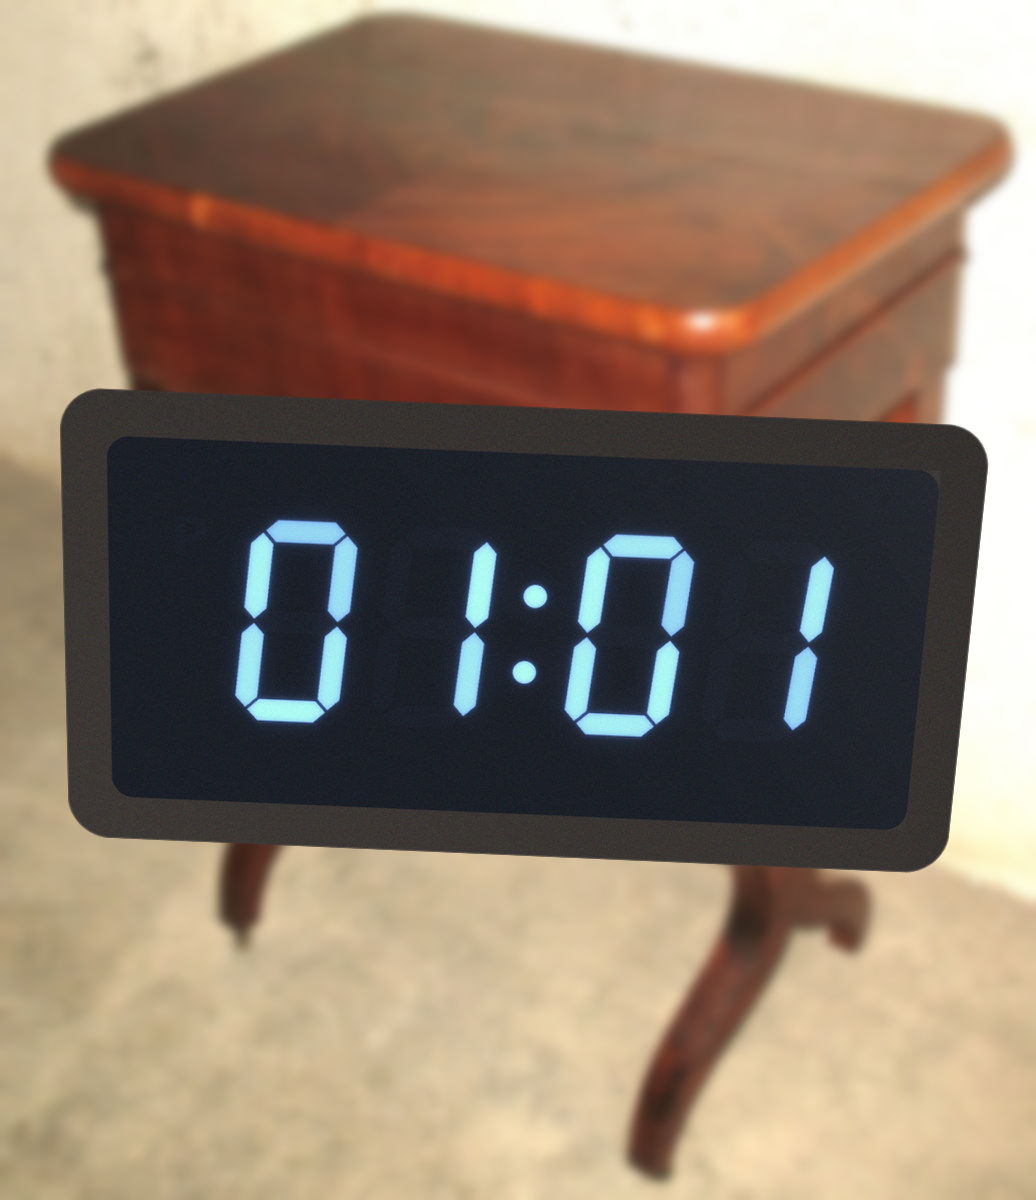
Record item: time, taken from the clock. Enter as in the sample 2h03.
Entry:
1h01
